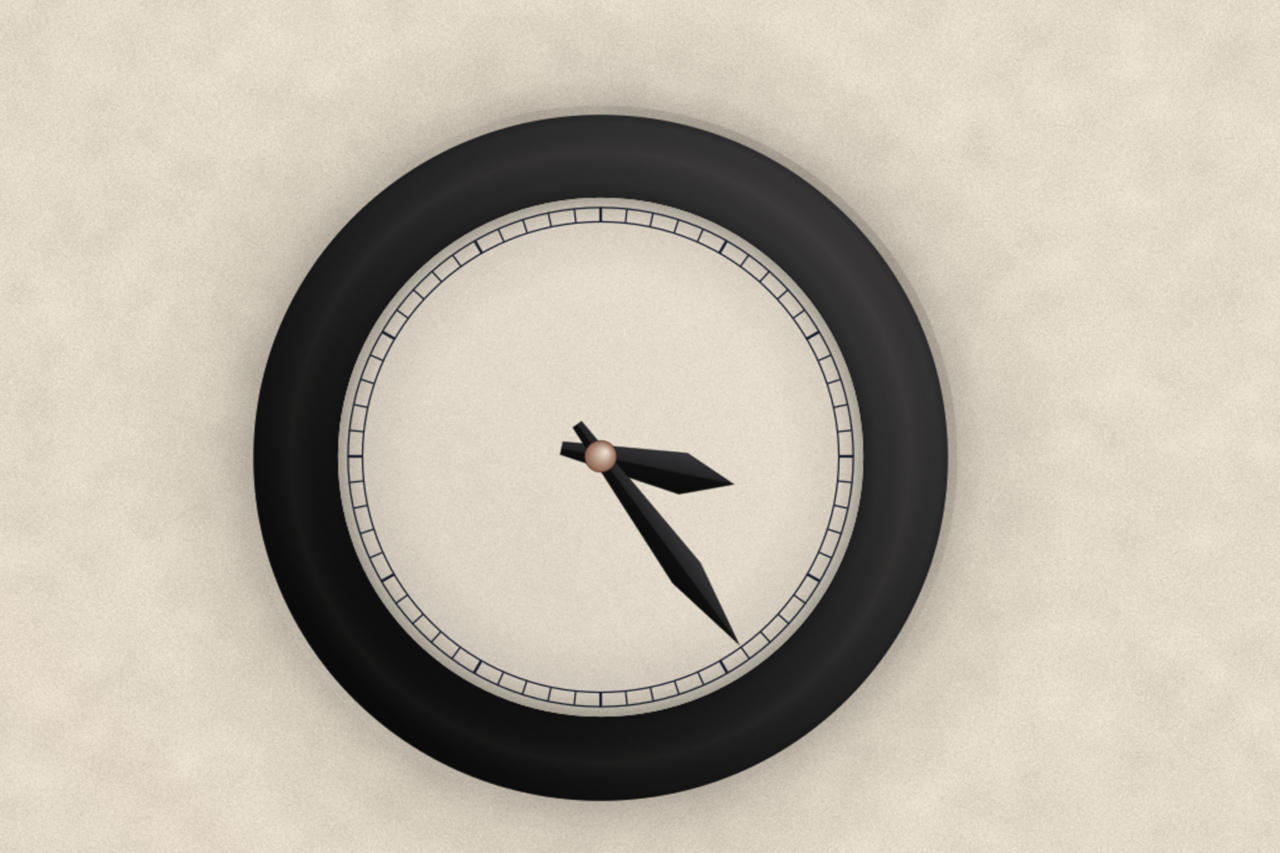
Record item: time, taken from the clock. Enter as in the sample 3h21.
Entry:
3h24
